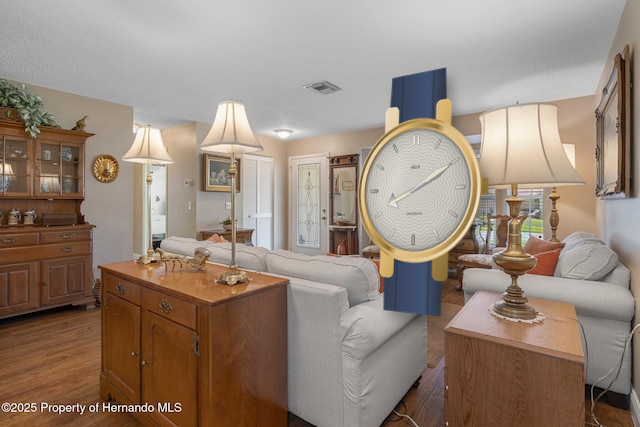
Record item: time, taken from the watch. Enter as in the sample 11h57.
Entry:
8h10
